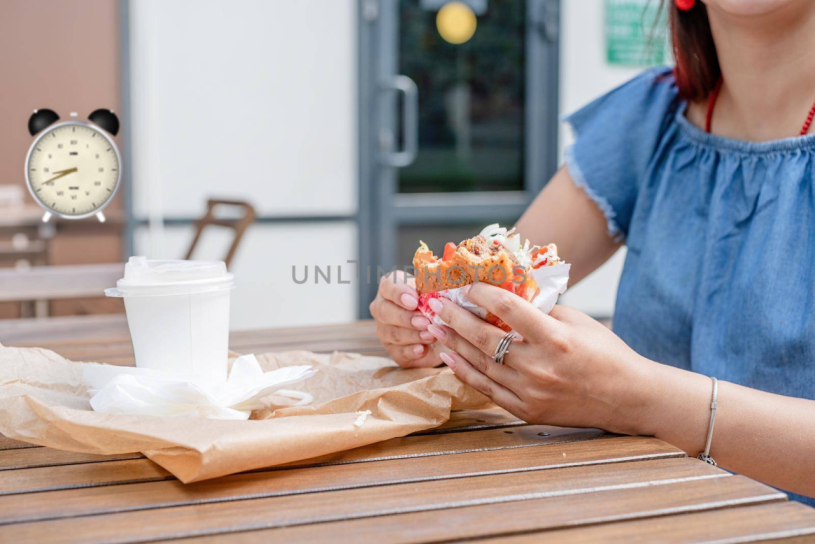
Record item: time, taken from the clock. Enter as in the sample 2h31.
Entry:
8h41
